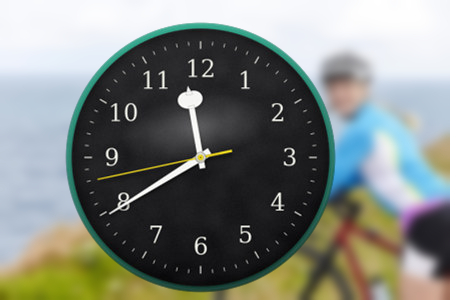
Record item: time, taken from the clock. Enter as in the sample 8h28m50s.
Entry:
11h39m43s
